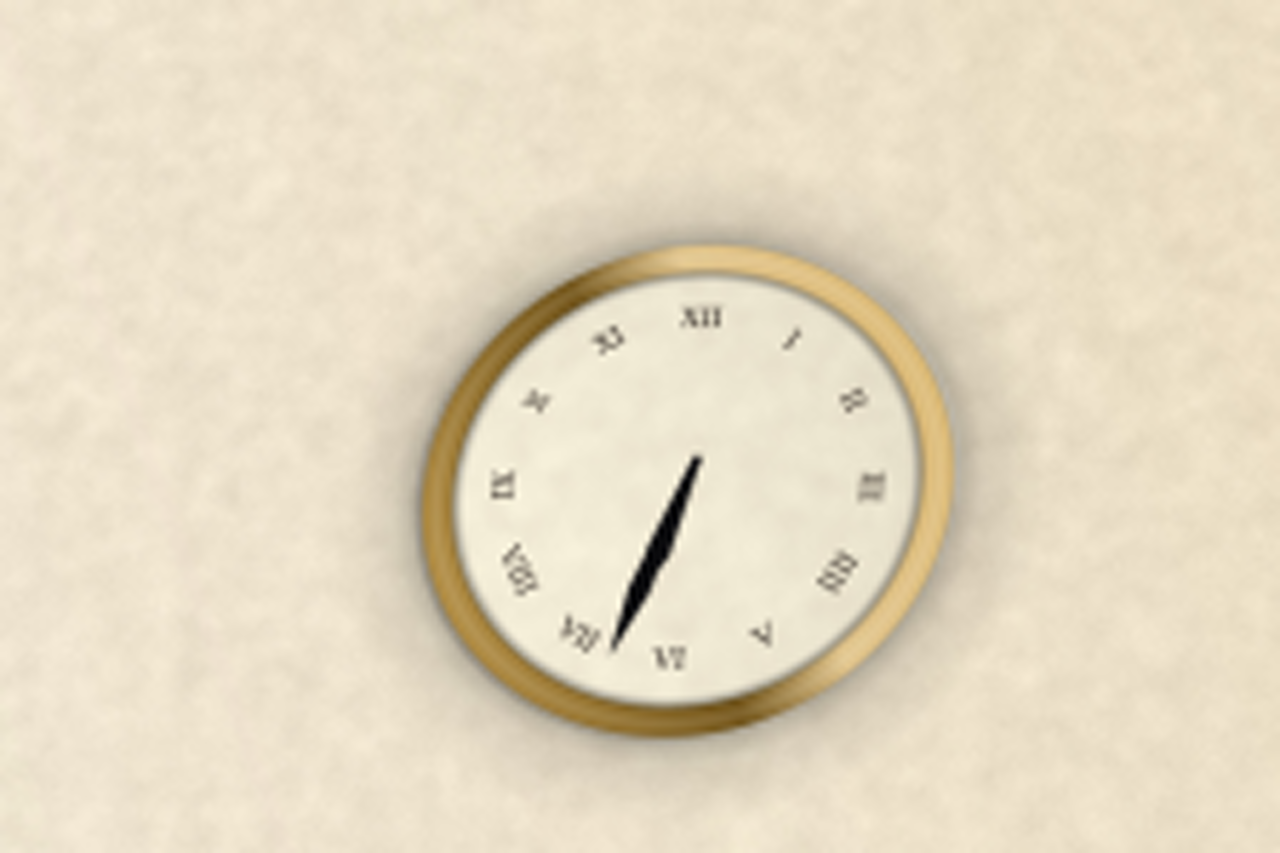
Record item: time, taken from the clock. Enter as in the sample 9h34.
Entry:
6h33
